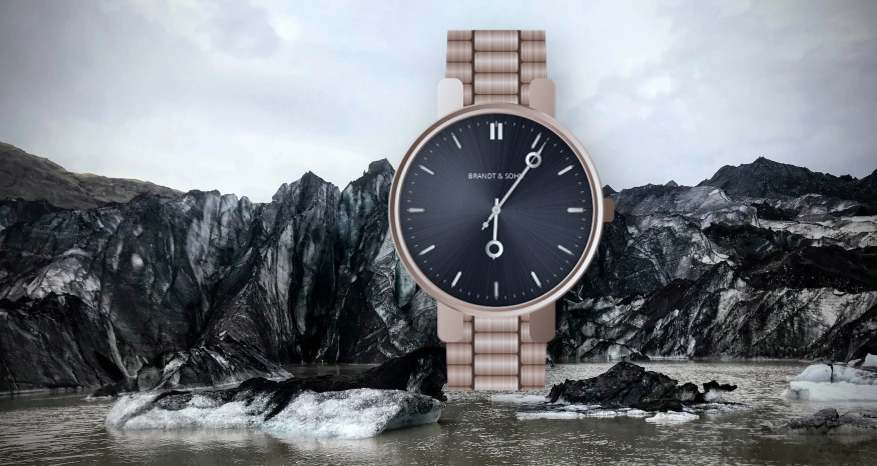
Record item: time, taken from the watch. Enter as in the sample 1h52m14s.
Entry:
6h06m06s
